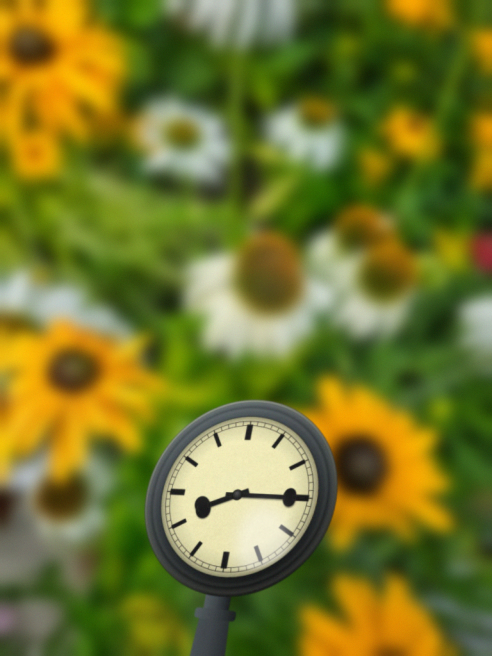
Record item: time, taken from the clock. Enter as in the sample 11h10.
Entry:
8h15
